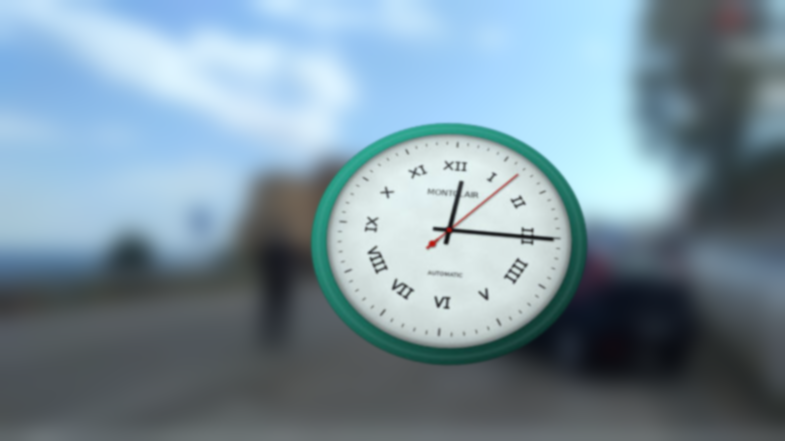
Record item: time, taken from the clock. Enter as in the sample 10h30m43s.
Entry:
12h15m07s
